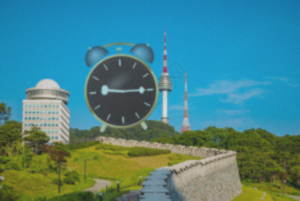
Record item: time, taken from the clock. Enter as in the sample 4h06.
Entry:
9h15
